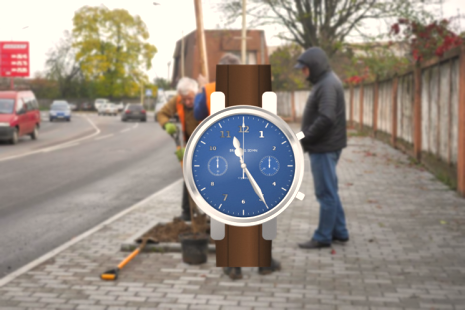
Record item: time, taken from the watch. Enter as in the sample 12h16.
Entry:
11h25
